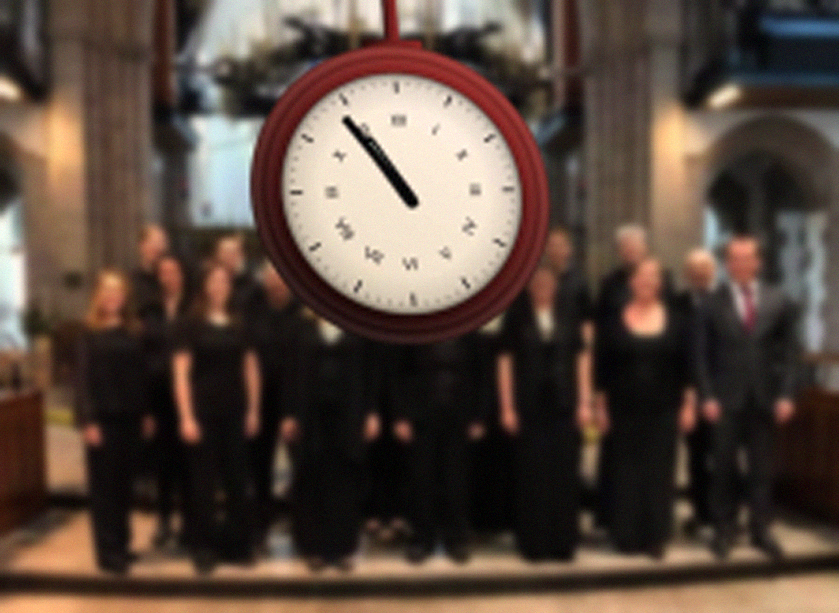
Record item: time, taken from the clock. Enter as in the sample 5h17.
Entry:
10h54
